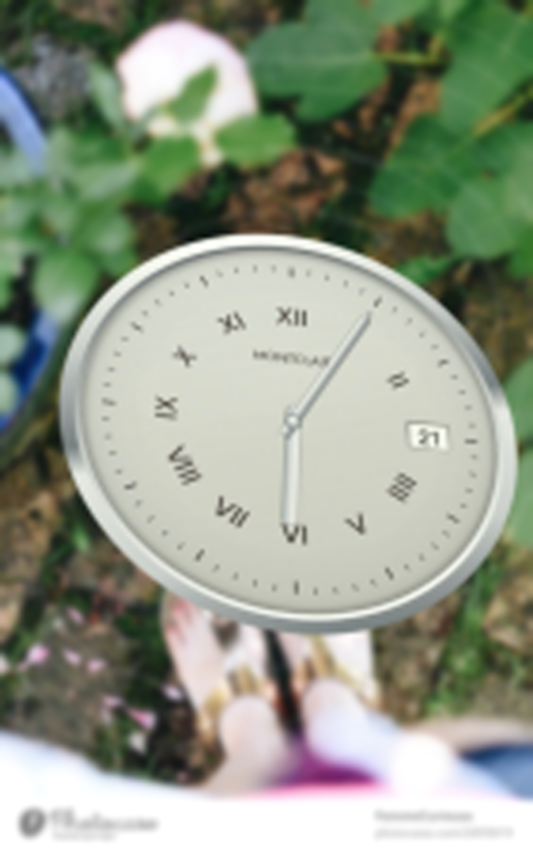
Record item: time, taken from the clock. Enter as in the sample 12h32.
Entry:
6h05
